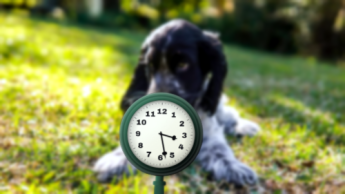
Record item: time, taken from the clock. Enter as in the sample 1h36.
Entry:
3h28
